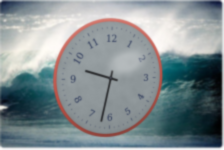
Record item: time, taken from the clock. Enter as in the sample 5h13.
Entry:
9h32
